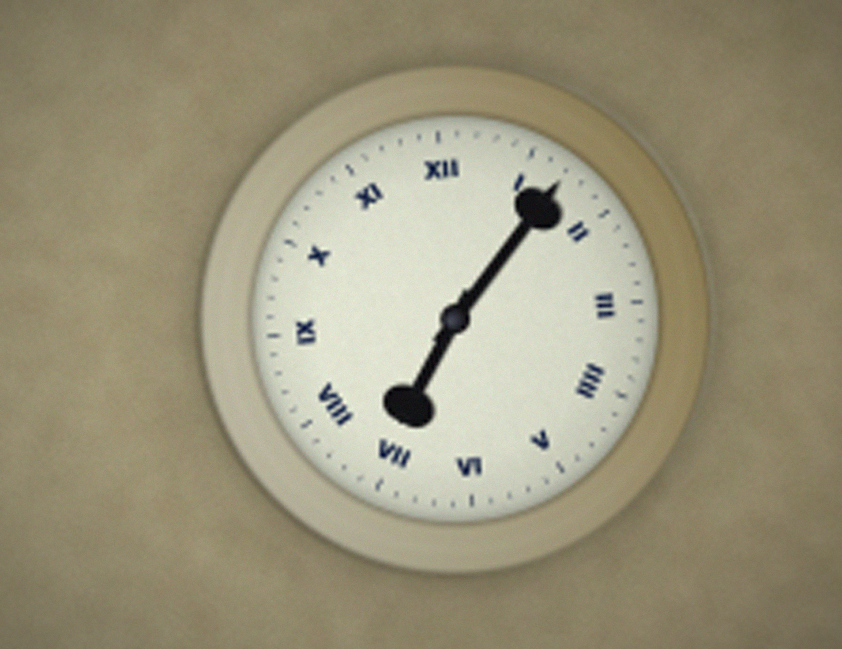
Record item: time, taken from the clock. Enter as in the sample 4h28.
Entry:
7h07
